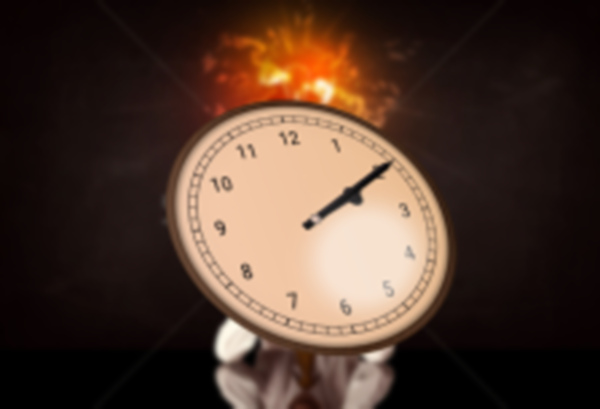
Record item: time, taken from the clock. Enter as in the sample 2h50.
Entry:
2h10
